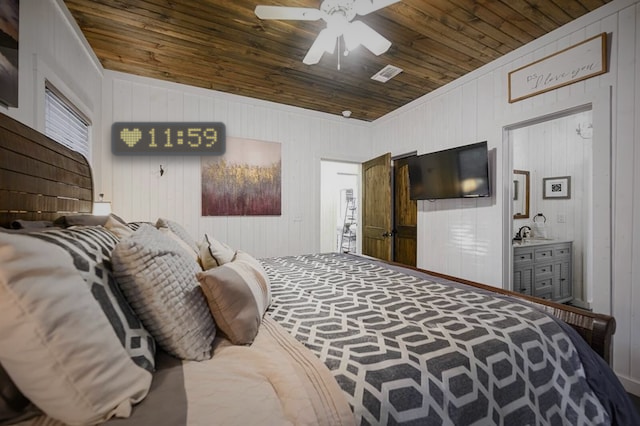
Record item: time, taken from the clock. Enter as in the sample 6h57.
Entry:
11h59
